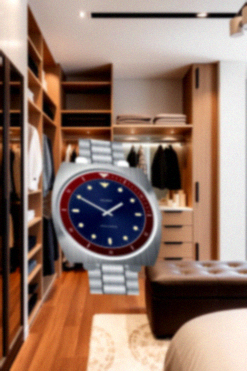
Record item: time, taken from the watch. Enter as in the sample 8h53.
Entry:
1h50
